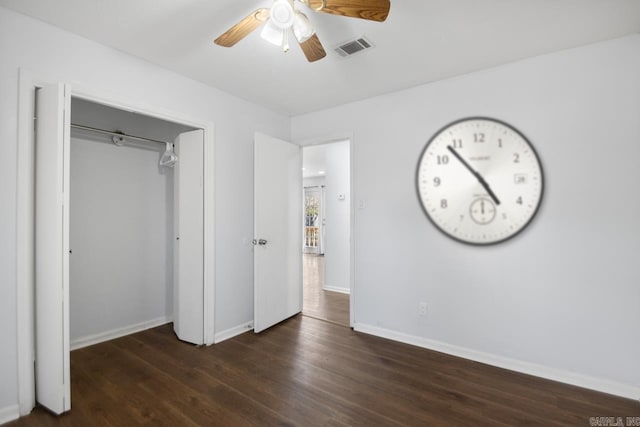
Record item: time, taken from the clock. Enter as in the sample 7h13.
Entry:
4h53
